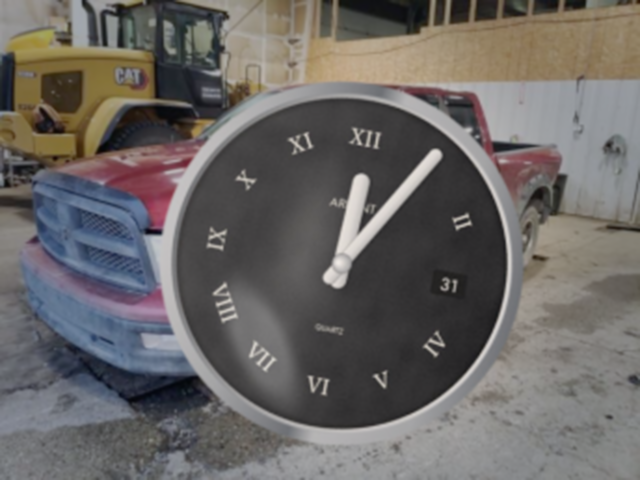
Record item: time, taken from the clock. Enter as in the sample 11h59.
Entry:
12h05
